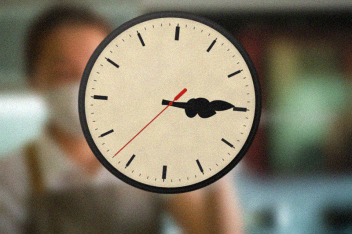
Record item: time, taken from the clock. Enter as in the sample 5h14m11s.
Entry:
3h14m37s
